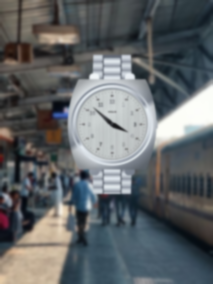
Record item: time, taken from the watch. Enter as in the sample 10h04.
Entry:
3h52
